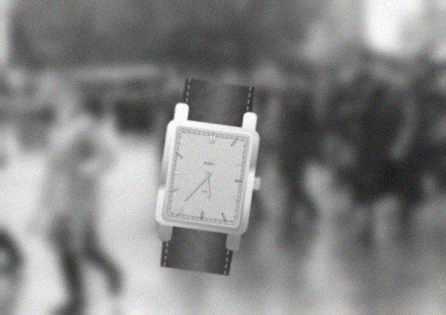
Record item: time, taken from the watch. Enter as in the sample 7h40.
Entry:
5h36
